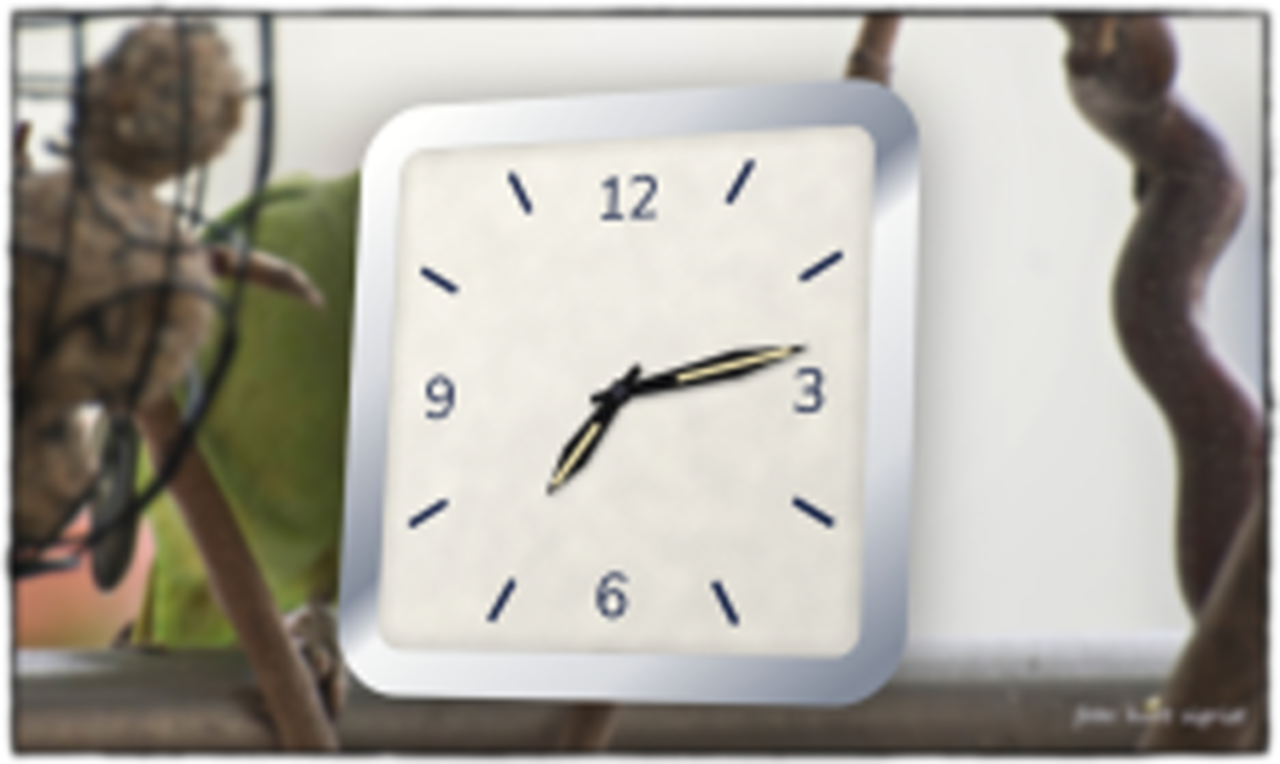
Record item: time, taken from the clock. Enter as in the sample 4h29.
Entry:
7h13
